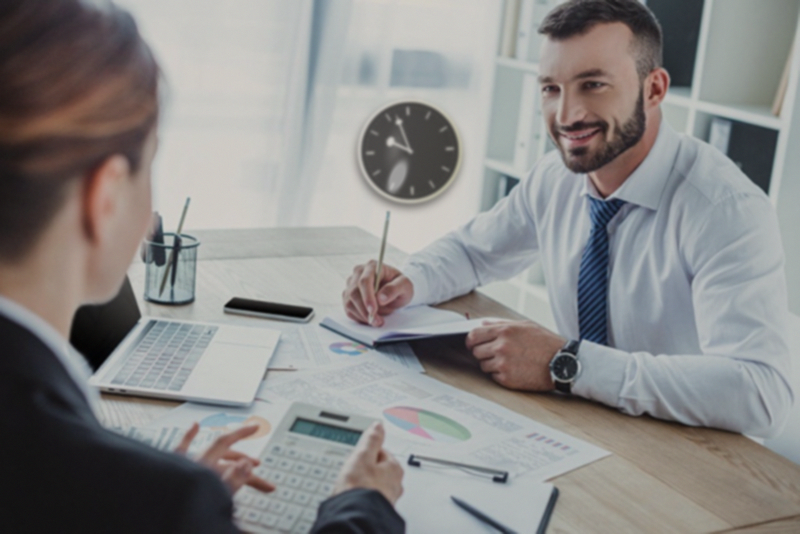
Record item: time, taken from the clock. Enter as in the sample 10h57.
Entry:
9h57
